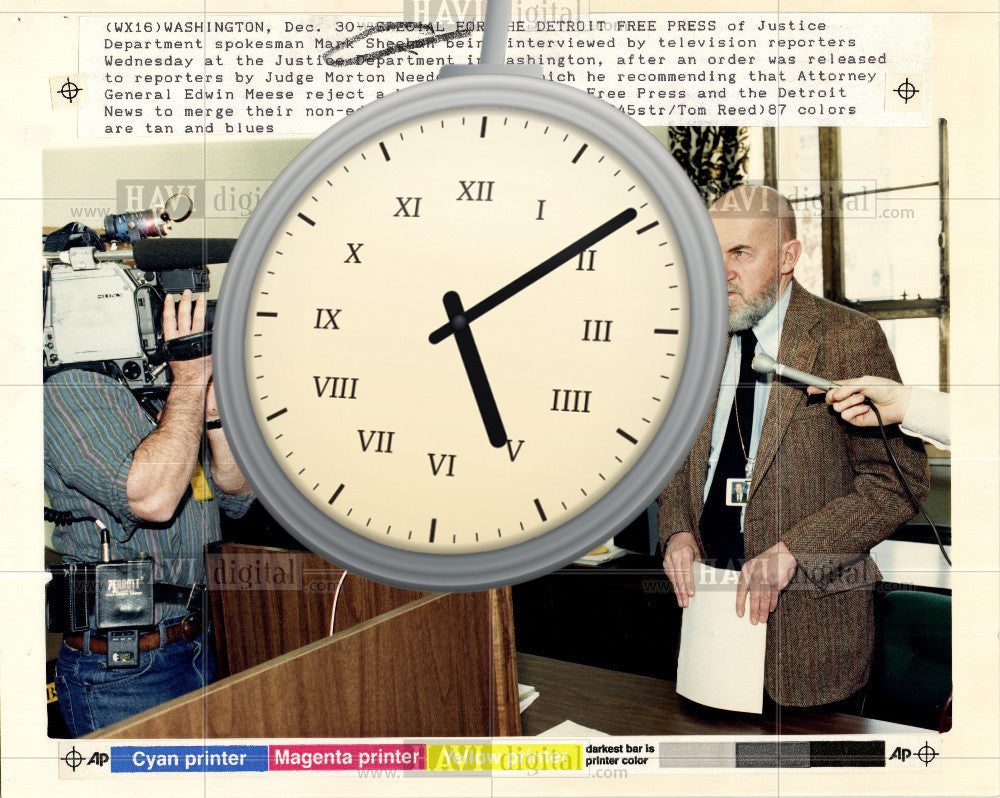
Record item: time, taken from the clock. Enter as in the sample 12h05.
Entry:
5h09
